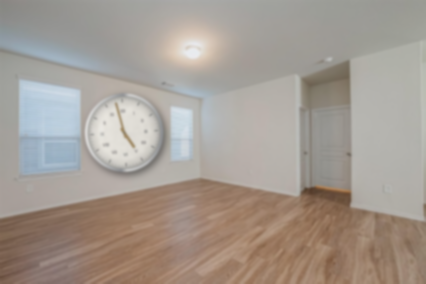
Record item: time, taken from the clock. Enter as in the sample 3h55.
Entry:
4h58
